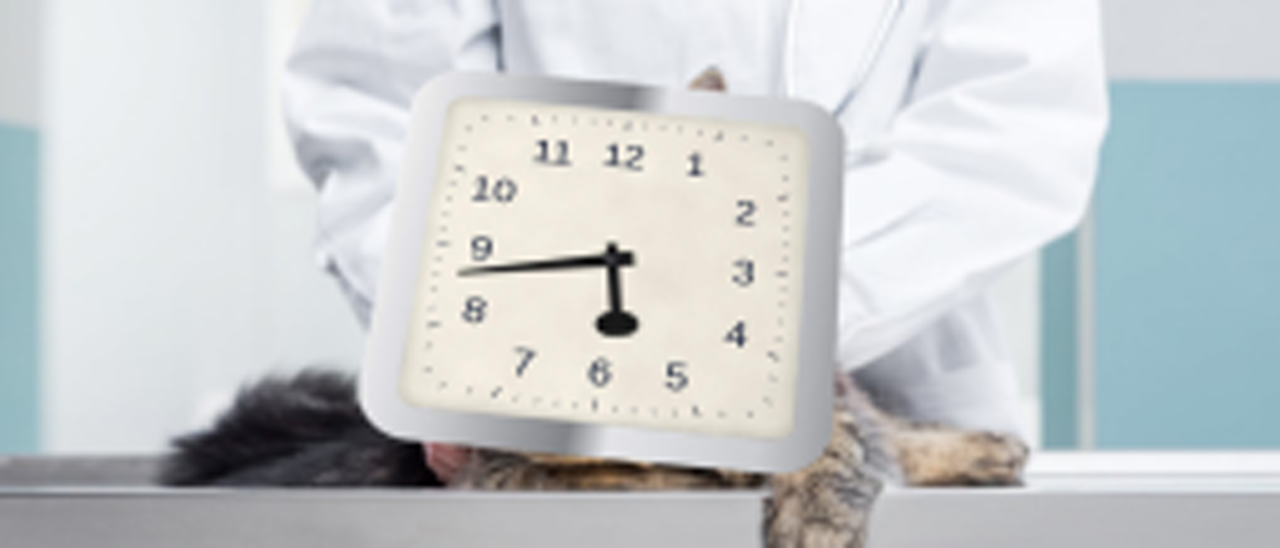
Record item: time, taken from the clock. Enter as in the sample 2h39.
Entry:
5h43
